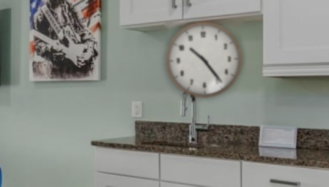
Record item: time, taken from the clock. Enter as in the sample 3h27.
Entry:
10h24
